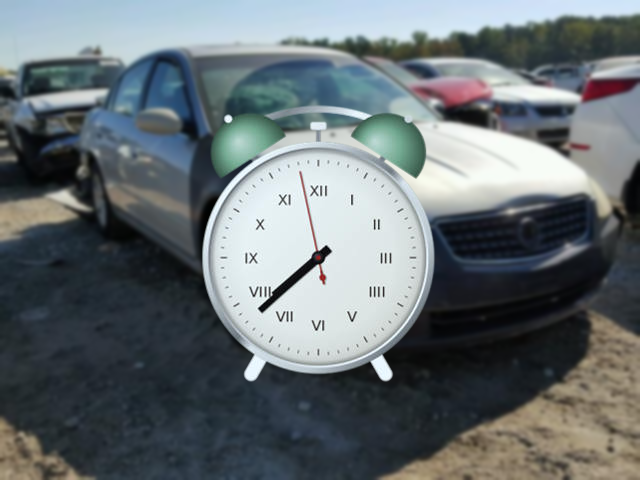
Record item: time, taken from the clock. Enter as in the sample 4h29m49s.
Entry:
7h37m58s
